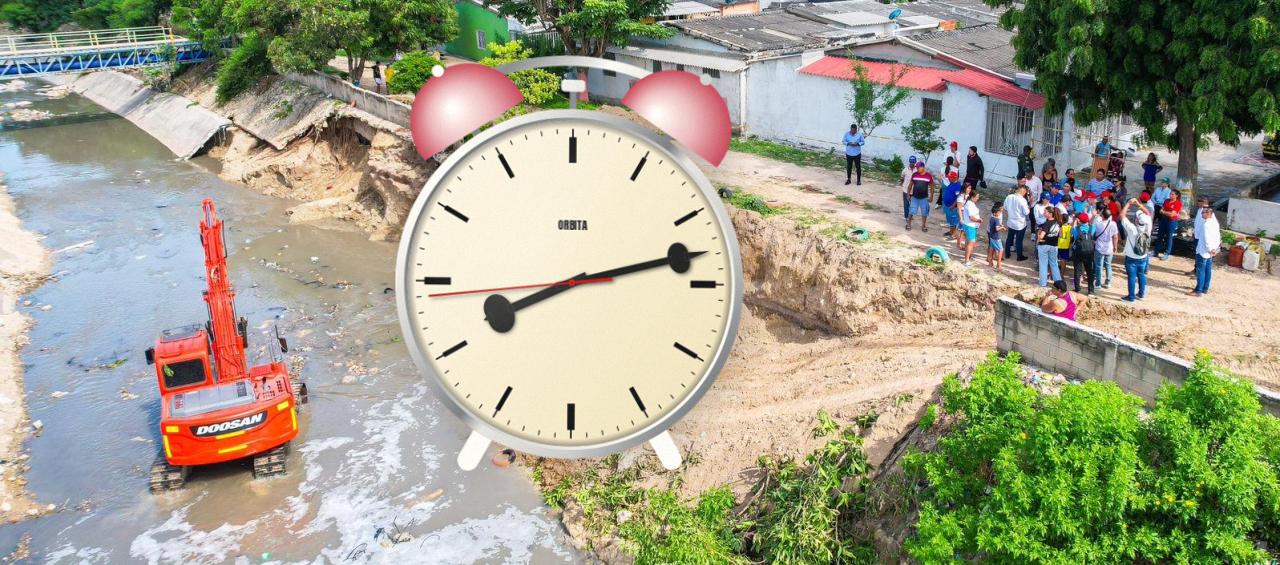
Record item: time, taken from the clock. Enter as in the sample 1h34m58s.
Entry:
8h12m44s
